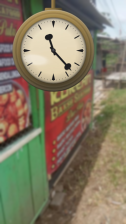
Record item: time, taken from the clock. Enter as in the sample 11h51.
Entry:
11h23
